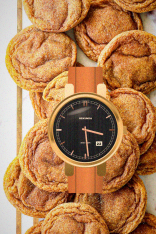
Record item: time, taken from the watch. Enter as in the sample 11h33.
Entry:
3h29
